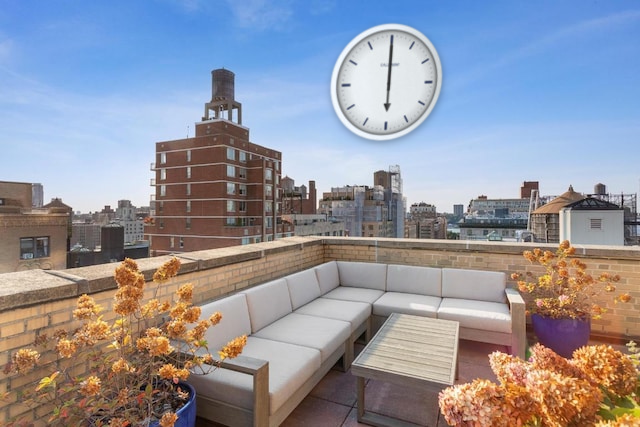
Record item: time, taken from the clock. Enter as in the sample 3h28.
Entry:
6h00
